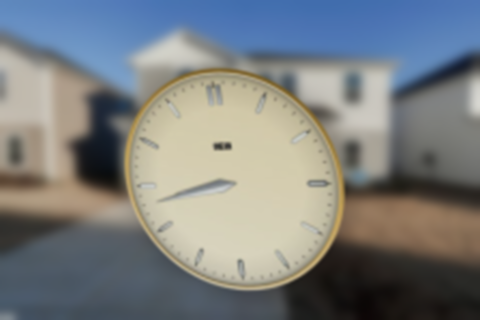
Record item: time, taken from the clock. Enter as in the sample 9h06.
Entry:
8h43
